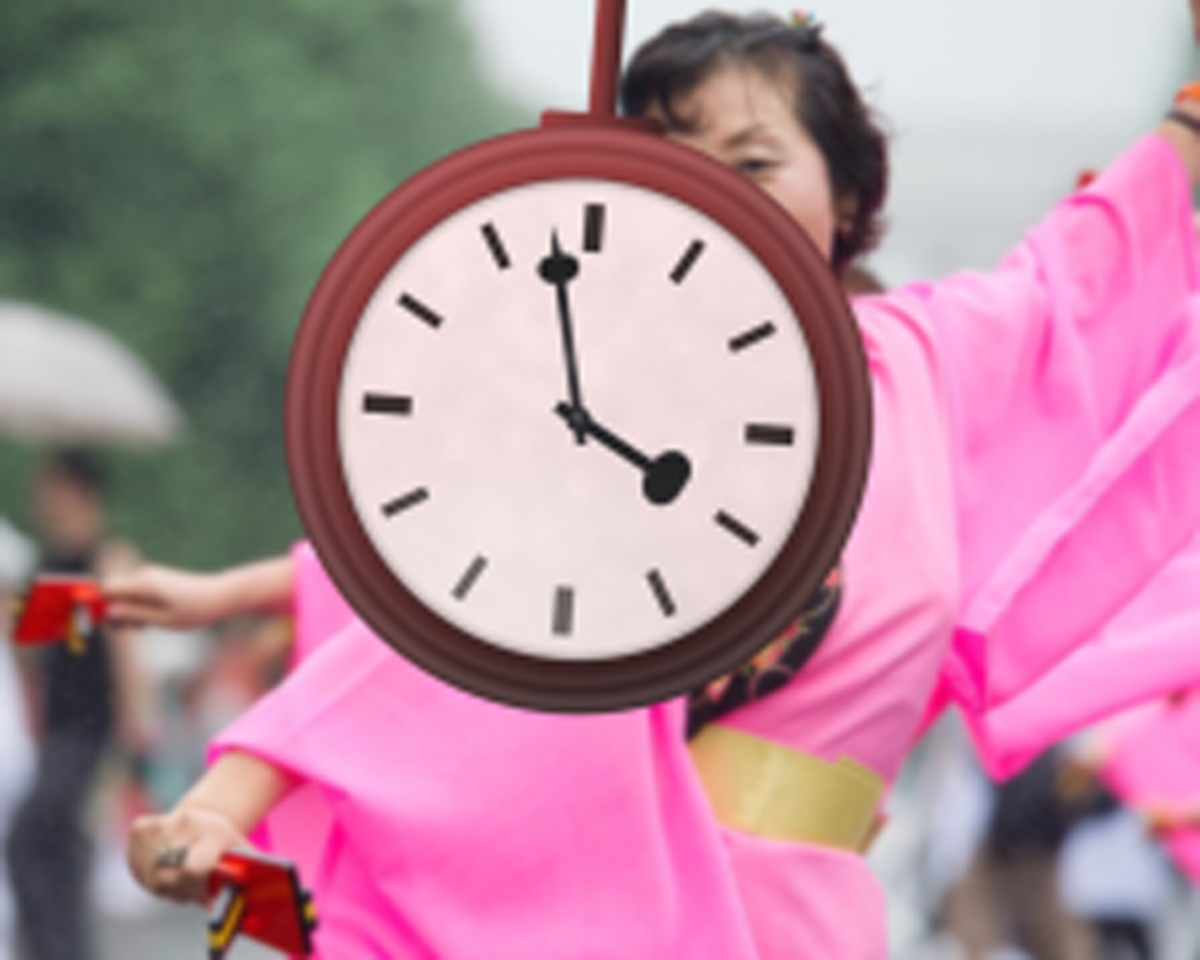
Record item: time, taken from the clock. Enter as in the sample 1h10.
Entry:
3h58
